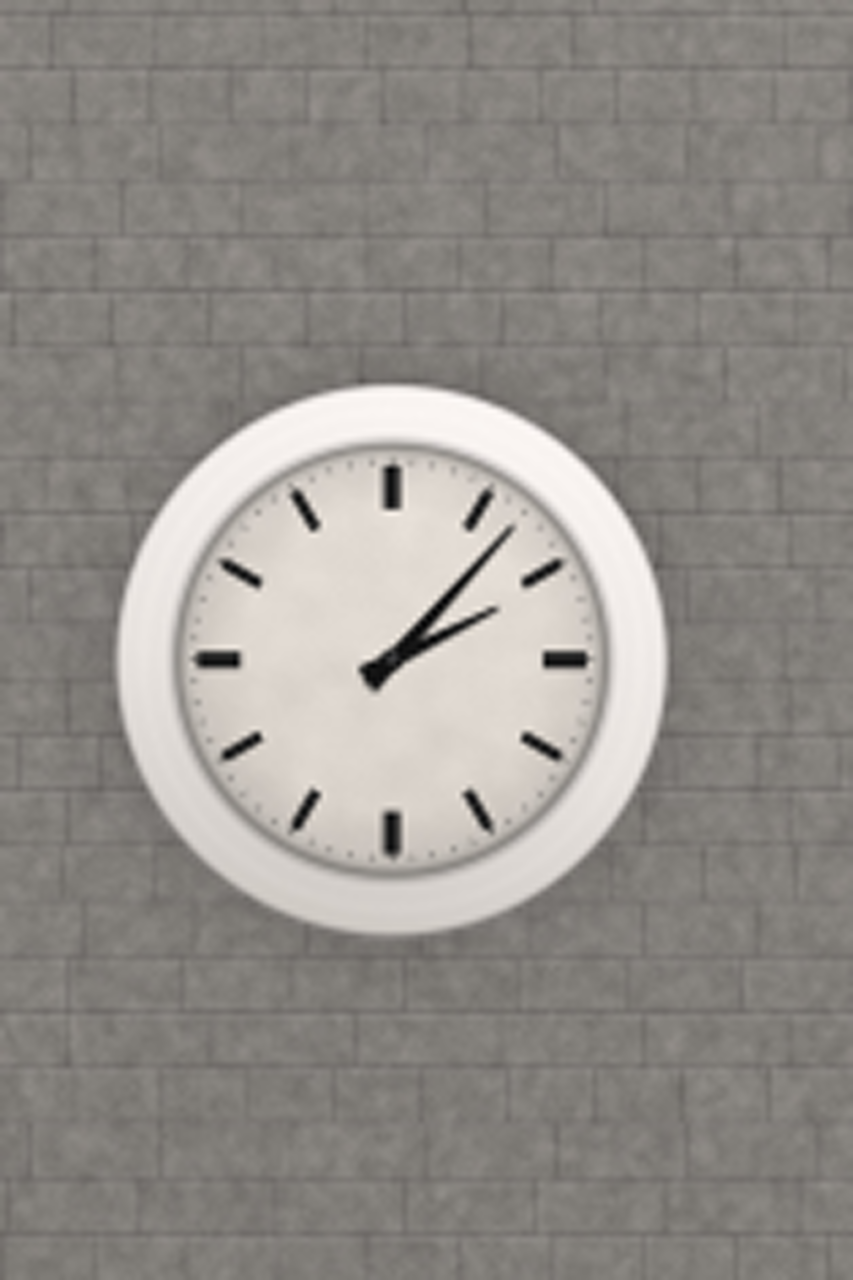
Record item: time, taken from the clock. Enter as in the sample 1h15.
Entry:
2h07
